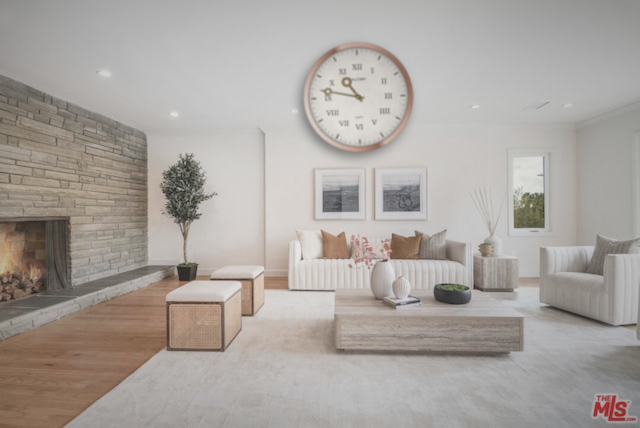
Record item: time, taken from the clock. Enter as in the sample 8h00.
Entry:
10h47
